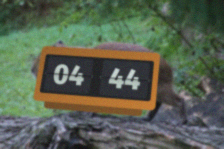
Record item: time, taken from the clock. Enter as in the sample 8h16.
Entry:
4h44
